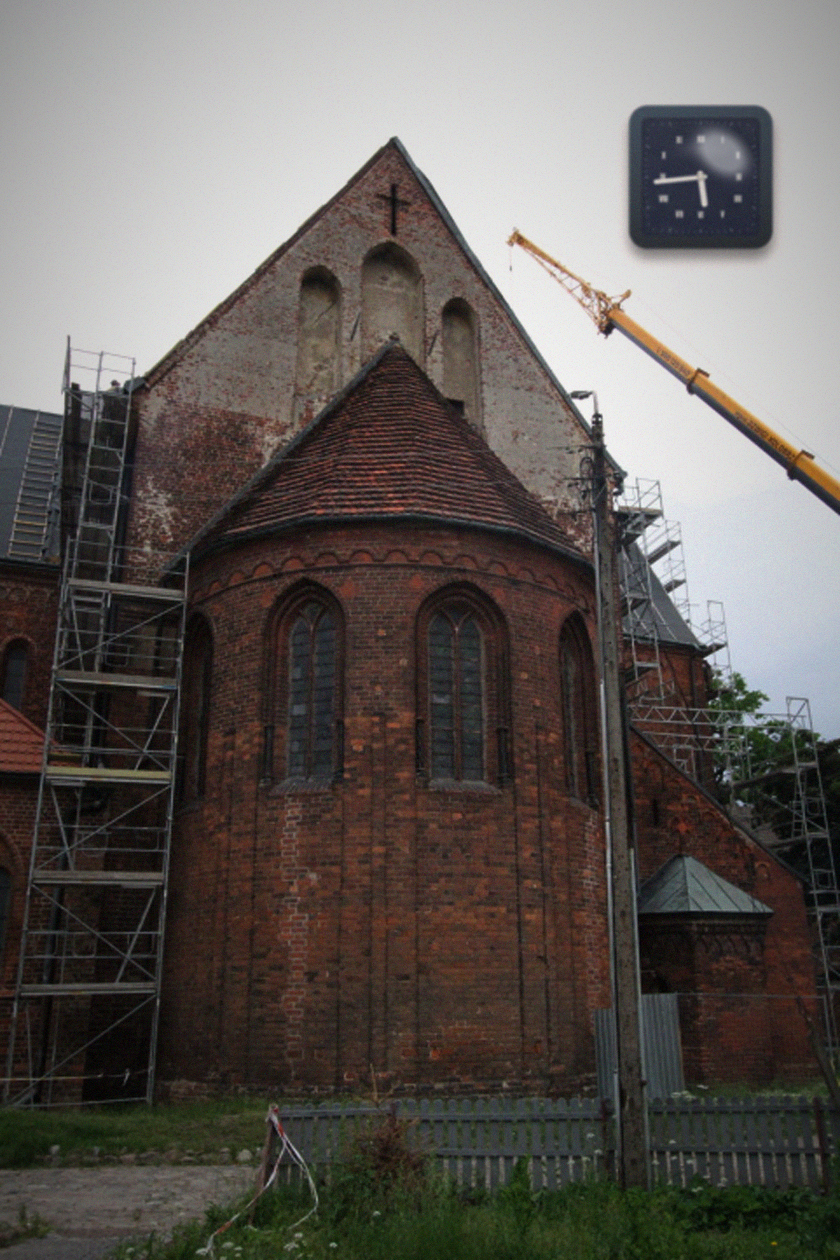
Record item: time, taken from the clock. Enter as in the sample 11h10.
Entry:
5h44
